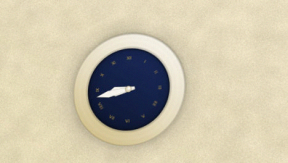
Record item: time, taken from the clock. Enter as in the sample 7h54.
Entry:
8h43
